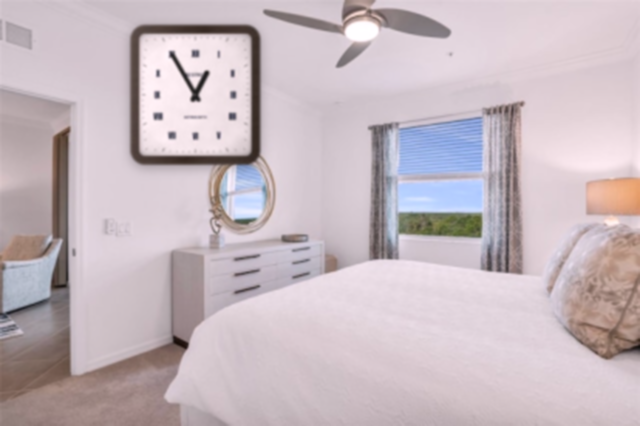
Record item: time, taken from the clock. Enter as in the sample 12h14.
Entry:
12h55
